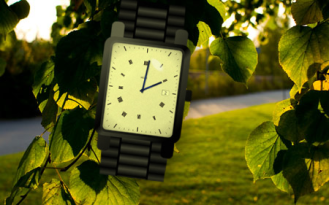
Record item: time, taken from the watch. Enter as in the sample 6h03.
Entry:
2h01
